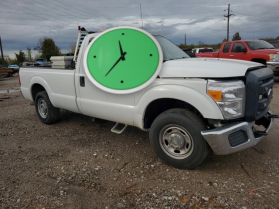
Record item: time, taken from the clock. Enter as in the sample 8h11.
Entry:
11h36
